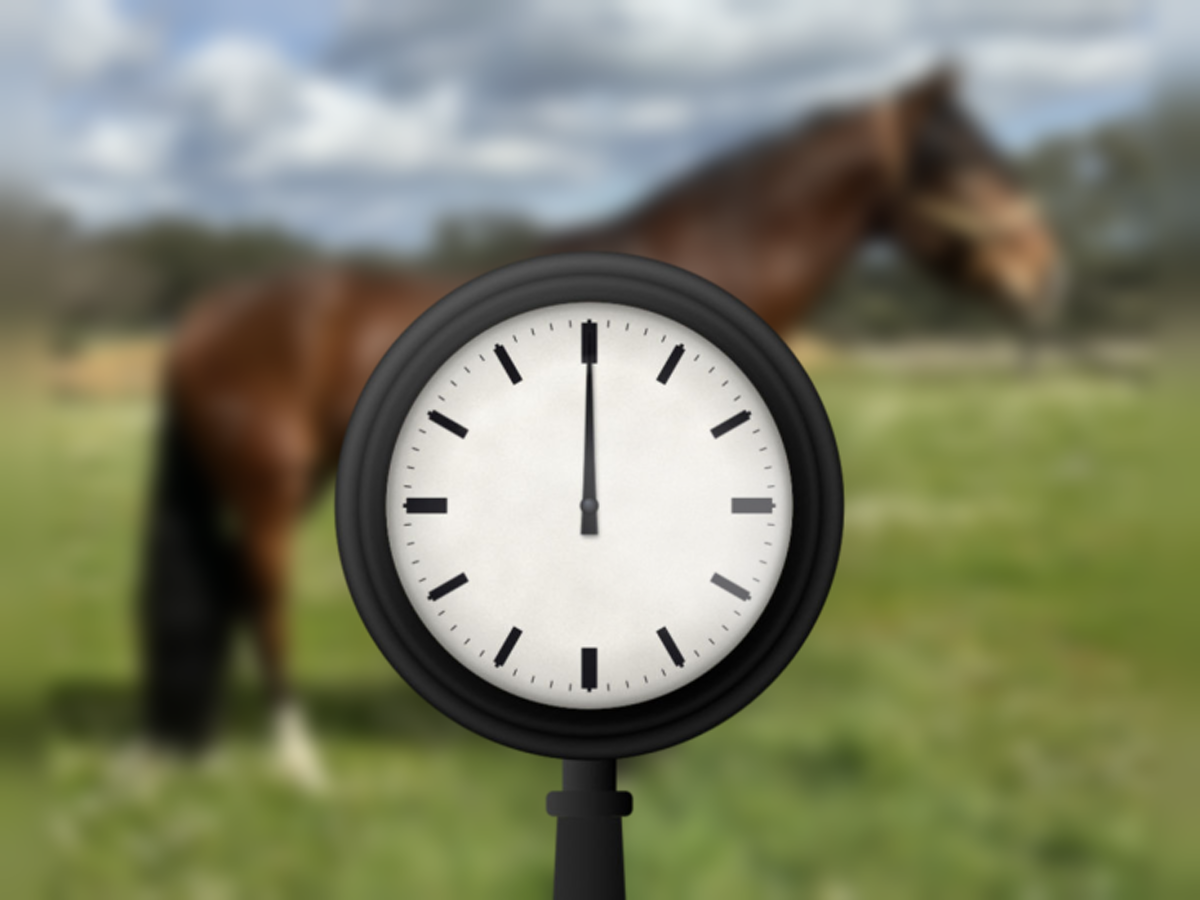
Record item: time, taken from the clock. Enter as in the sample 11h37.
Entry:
12h00
